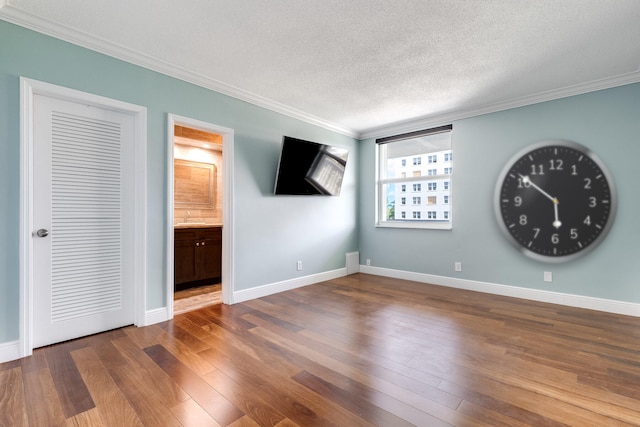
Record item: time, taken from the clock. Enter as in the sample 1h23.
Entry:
5h51
